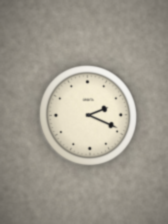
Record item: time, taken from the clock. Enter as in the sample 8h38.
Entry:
2h19
